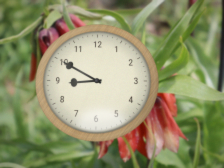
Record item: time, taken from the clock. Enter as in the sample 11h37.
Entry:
8h50
